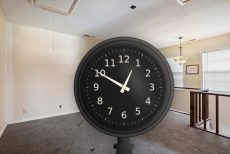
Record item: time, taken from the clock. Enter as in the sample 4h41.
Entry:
12h50
